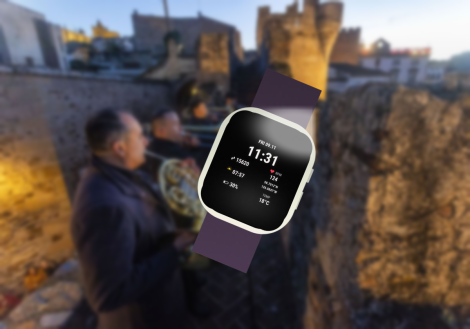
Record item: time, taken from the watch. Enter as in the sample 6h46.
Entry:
11h31
